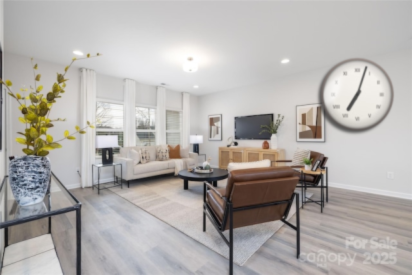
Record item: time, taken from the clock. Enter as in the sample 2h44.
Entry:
7h03
